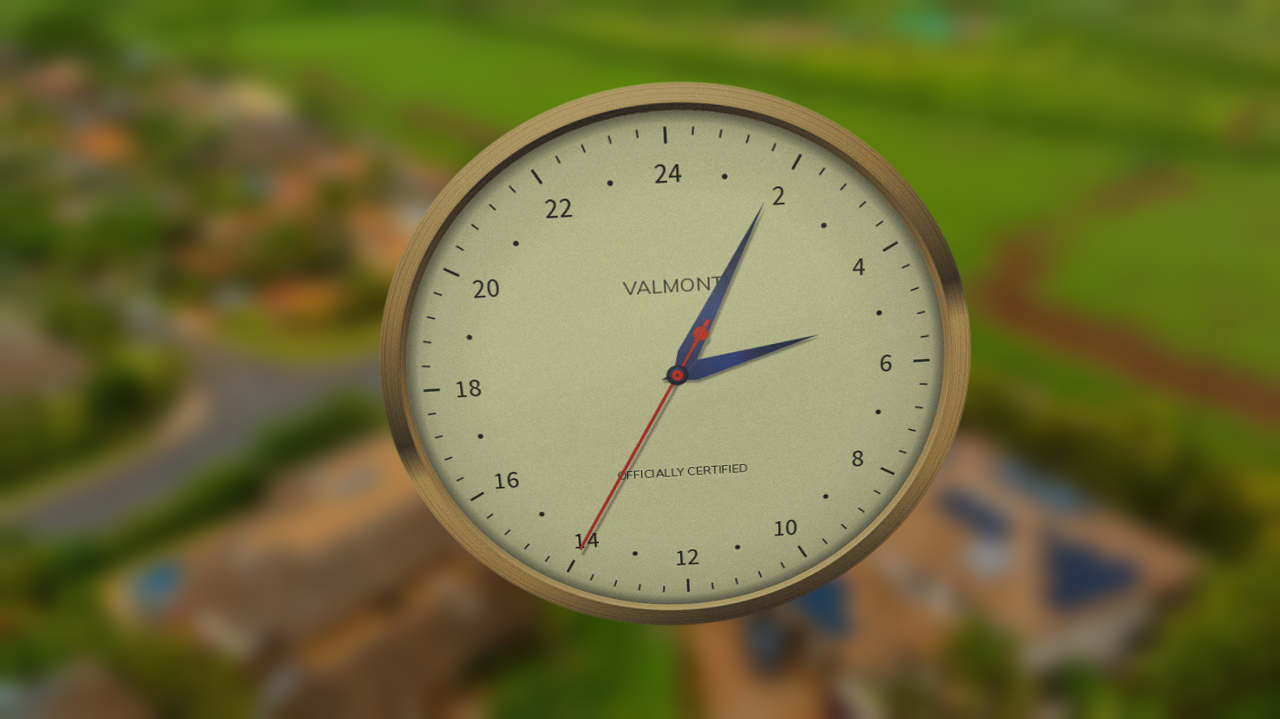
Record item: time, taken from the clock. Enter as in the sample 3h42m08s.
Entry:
5h04m35s
